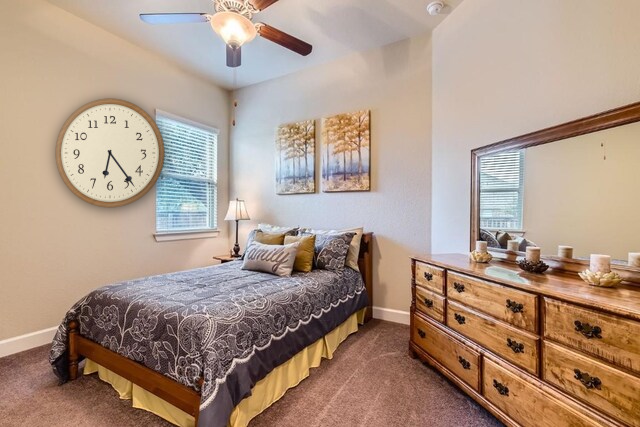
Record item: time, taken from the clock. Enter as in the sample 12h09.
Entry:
6h24
